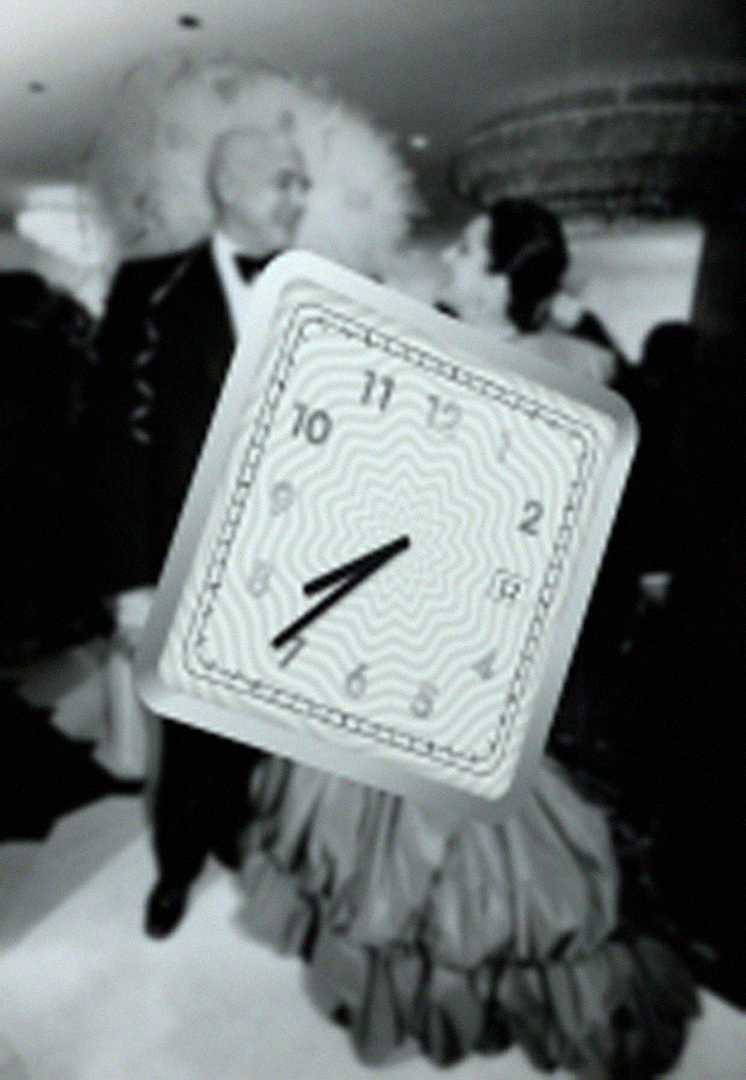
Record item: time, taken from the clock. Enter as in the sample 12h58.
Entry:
7h36
